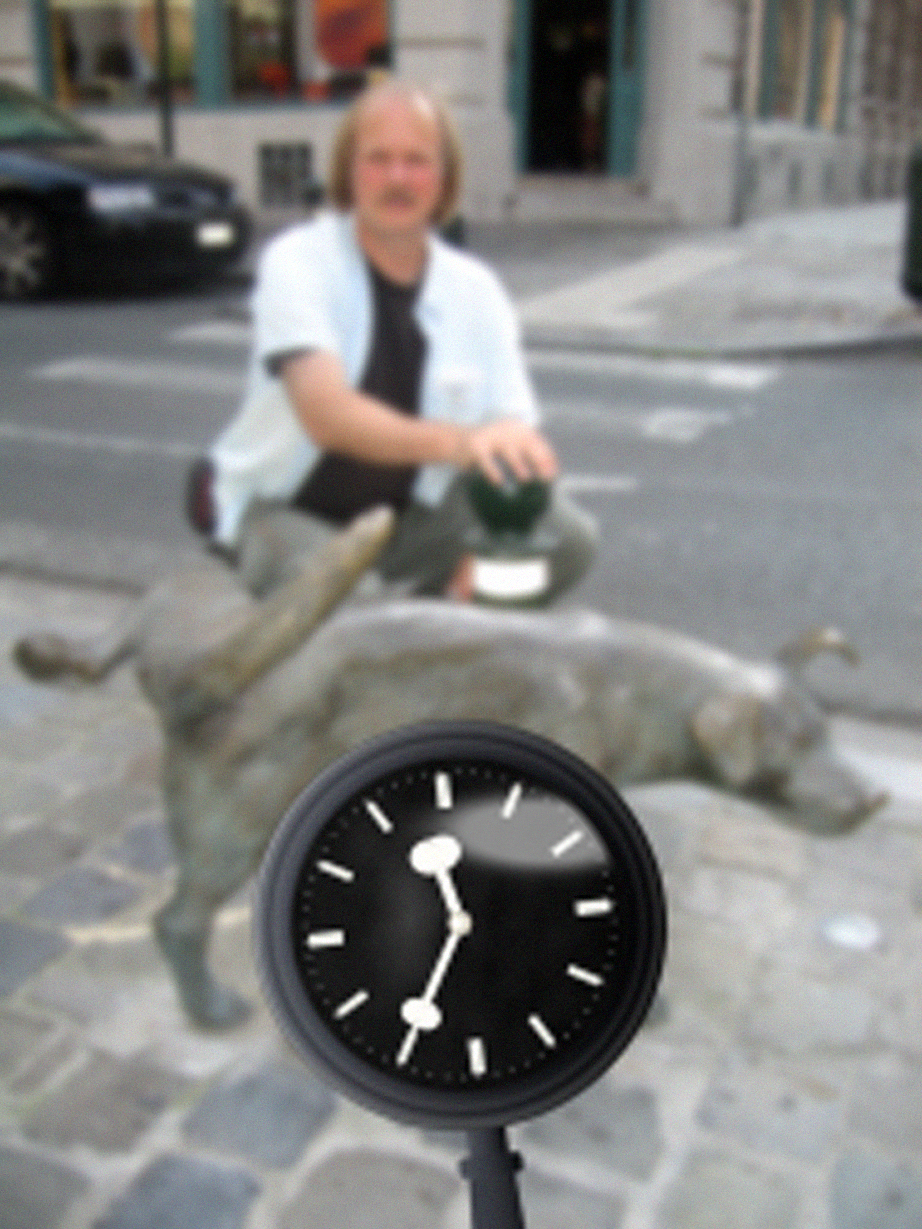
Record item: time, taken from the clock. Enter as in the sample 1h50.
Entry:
11h35
